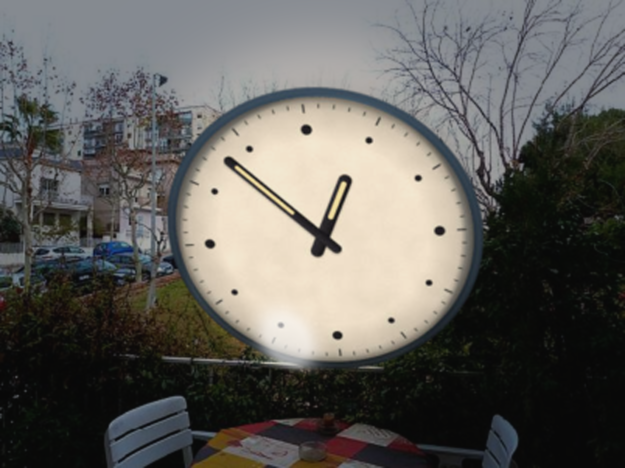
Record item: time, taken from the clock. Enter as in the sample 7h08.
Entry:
12h53
